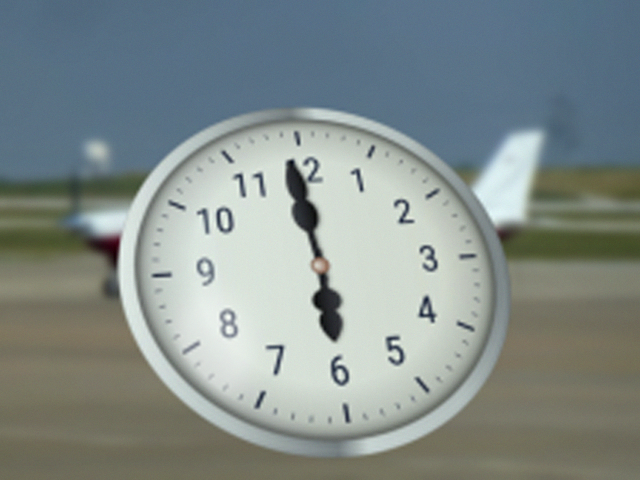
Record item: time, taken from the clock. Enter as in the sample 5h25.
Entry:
5h59
